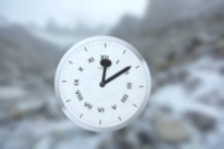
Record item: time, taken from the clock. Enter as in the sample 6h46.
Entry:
12h09
